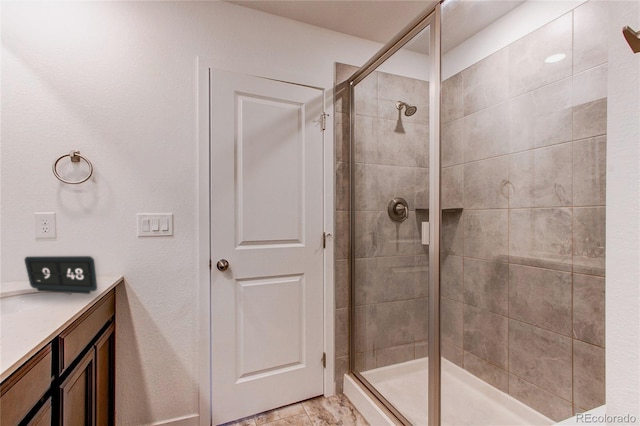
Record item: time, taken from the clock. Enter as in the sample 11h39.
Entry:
9h48
